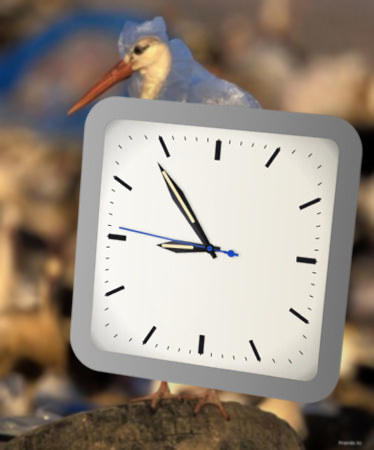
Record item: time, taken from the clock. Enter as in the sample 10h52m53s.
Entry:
8h53m46s
